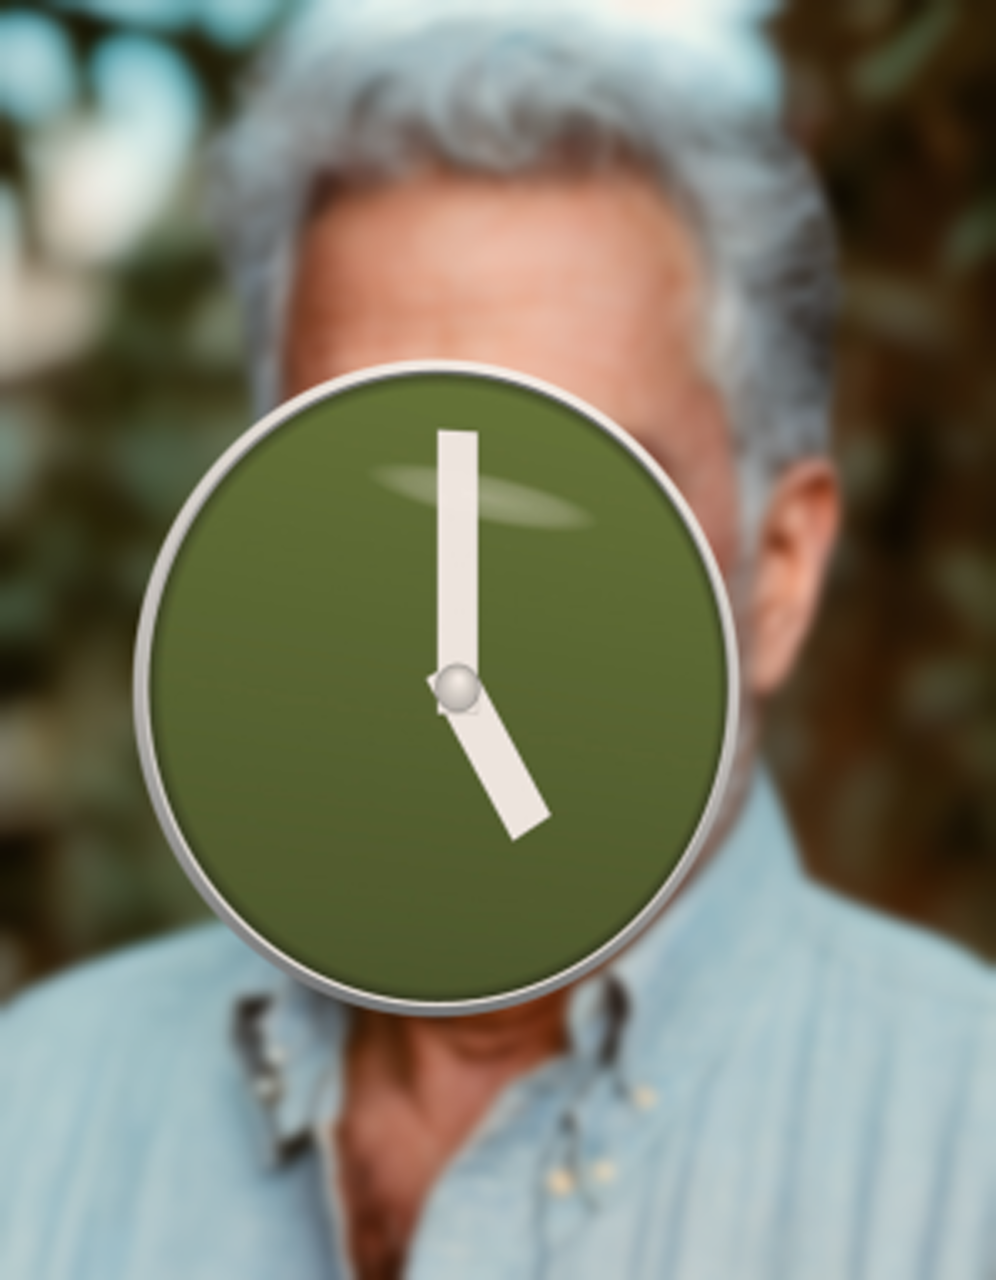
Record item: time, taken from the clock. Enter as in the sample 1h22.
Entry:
5h00
